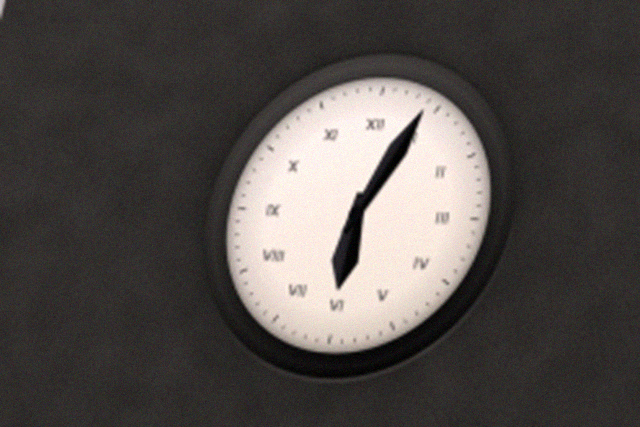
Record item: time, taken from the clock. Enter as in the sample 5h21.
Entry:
6h04
